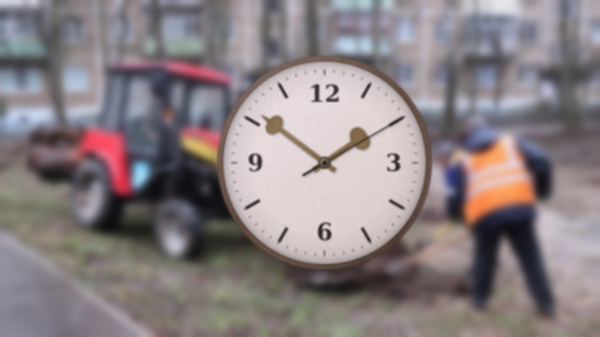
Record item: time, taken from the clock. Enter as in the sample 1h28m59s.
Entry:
1h51m10s
